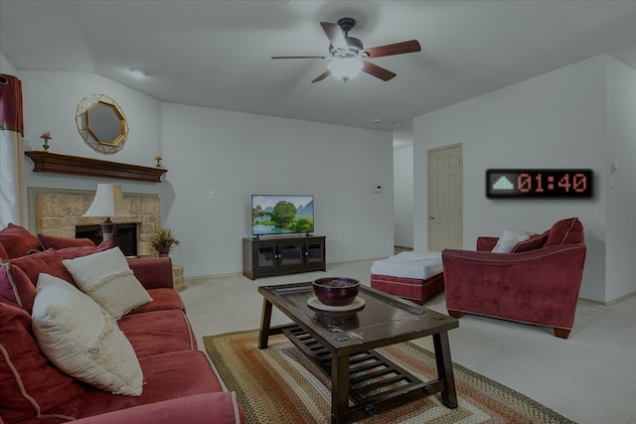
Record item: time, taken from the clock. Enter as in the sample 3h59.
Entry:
1h40
